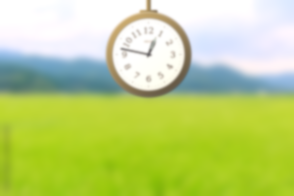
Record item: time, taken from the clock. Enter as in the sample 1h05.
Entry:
12h47
